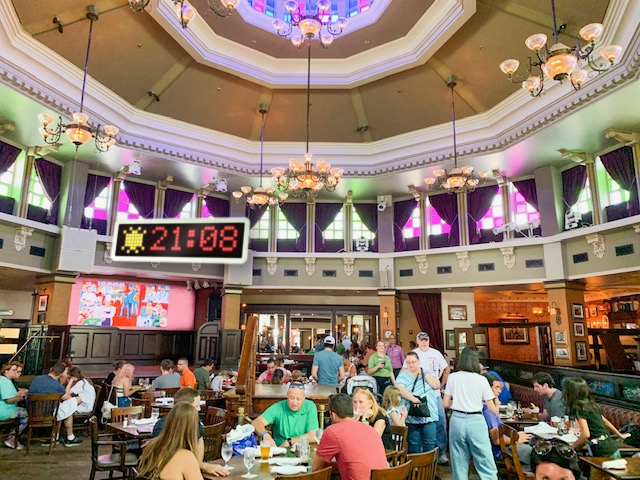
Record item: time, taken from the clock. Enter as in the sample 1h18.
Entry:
21h08
